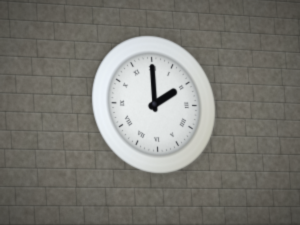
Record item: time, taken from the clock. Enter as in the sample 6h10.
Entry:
2h00
